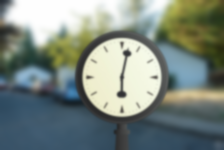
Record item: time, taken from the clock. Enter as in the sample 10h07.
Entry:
6h02
